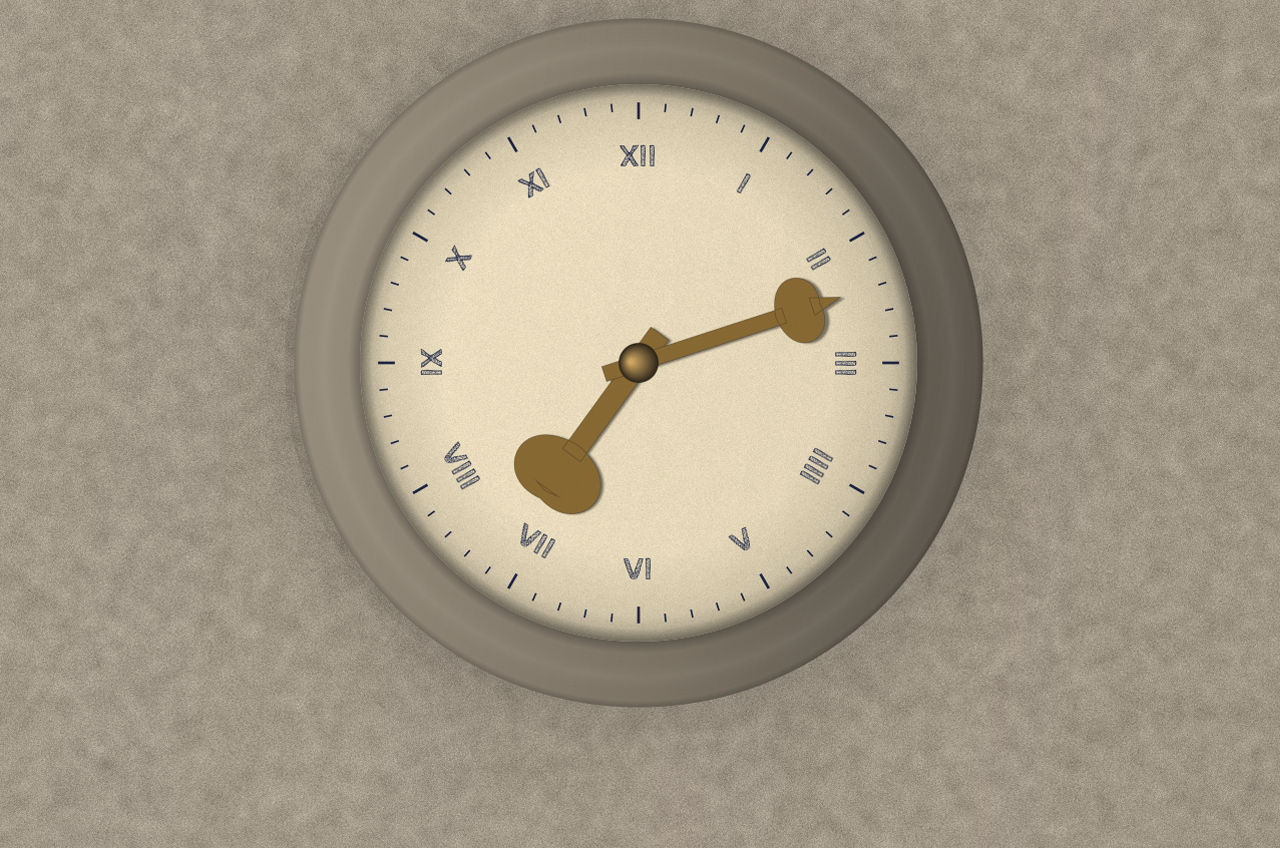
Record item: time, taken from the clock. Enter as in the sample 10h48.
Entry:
7h12
